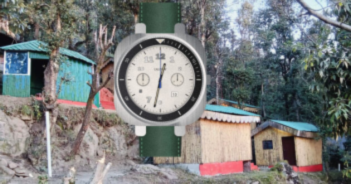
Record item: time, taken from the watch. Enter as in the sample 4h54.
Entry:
12h32
